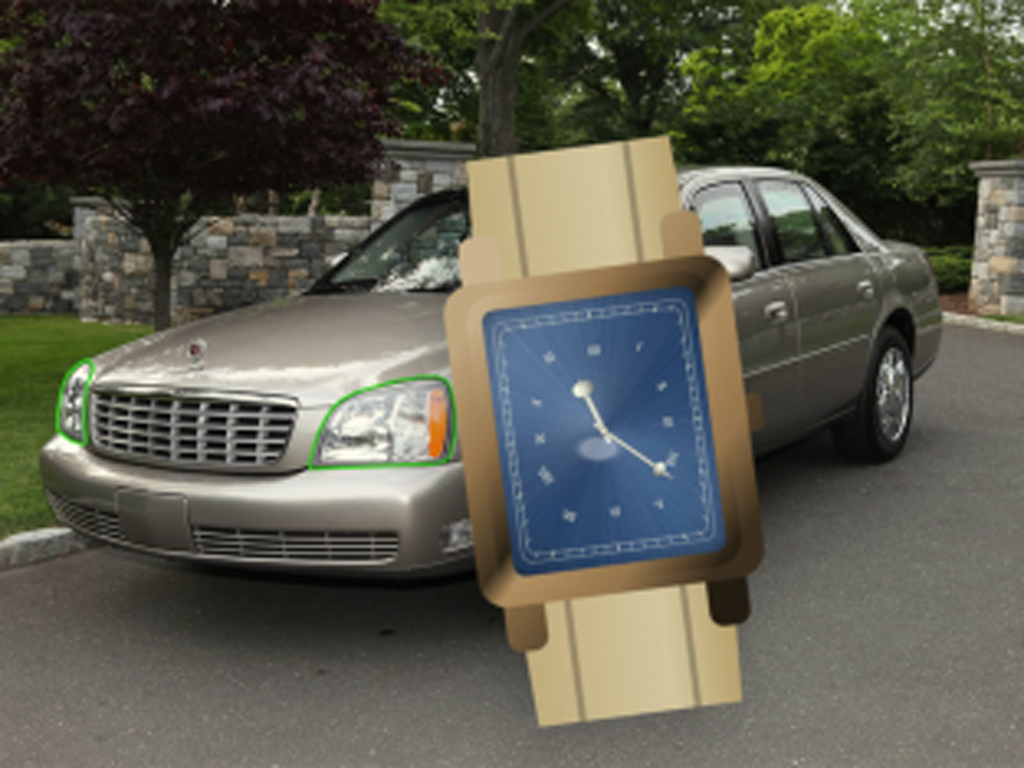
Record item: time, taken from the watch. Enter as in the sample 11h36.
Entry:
11h22
